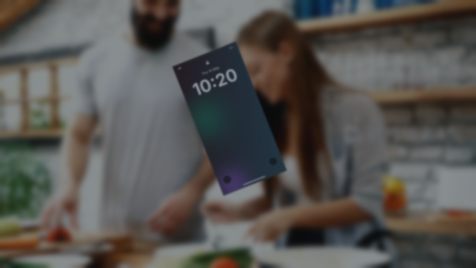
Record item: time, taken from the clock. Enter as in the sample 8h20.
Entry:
10h20
